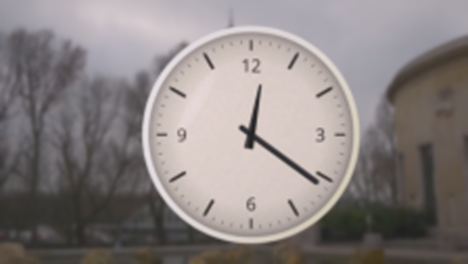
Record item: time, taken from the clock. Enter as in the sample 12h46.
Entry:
12h21
